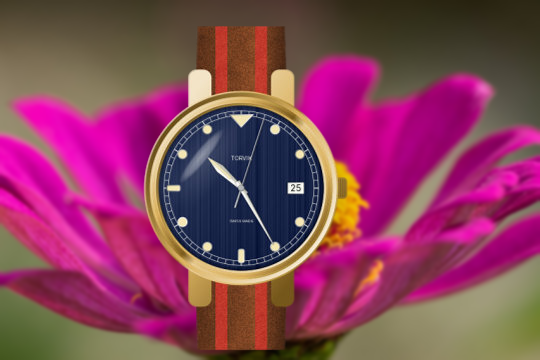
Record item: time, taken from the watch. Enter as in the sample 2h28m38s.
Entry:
10h25m03s
